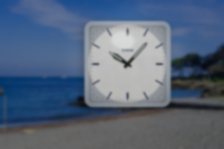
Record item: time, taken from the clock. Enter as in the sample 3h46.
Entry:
10h07
